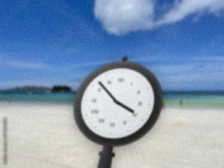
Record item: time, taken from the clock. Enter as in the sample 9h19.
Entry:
3h52
